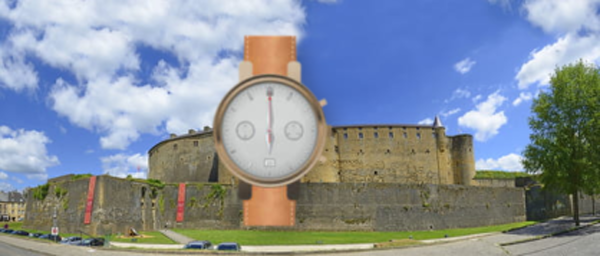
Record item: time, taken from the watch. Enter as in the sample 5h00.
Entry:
6h00
